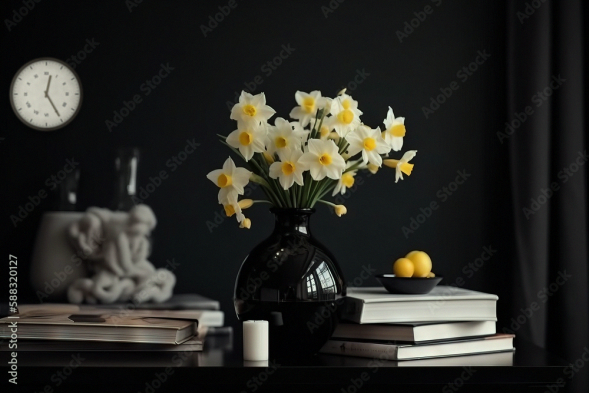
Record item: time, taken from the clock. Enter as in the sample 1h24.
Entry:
12h25
